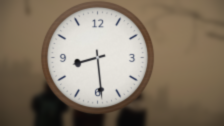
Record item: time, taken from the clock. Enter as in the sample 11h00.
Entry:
8h29
